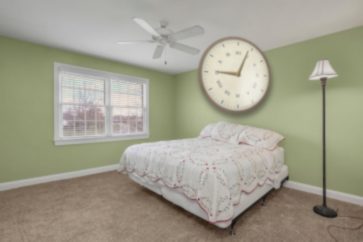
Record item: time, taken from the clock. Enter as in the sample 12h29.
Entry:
9h04
